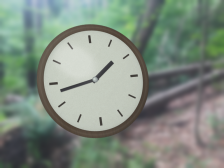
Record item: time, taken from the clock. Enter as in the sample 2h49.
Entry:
1h43
